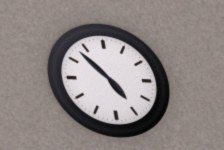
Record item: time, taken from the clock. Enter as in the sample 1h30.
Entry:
4h53
